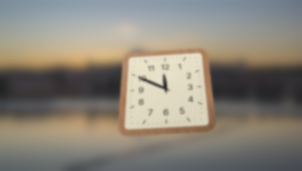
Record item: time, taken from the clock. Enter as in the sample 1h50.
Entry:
11h50
